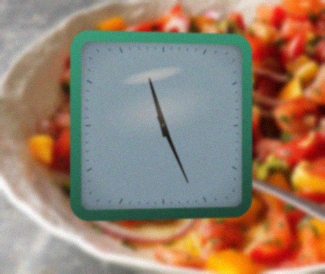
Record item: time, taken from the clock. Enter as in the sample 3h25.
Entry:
11h26
